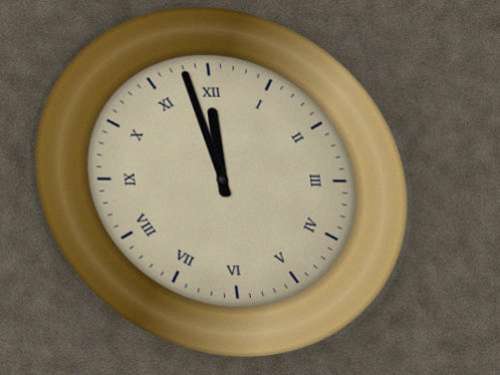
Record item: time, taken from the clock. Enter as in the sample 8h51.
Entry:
11h58
